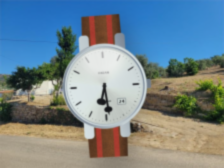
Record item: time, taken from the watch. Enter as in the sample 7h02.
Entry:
6h29
